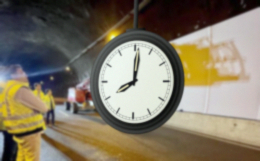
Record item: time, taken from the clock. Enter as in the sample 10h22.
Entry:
8h01
